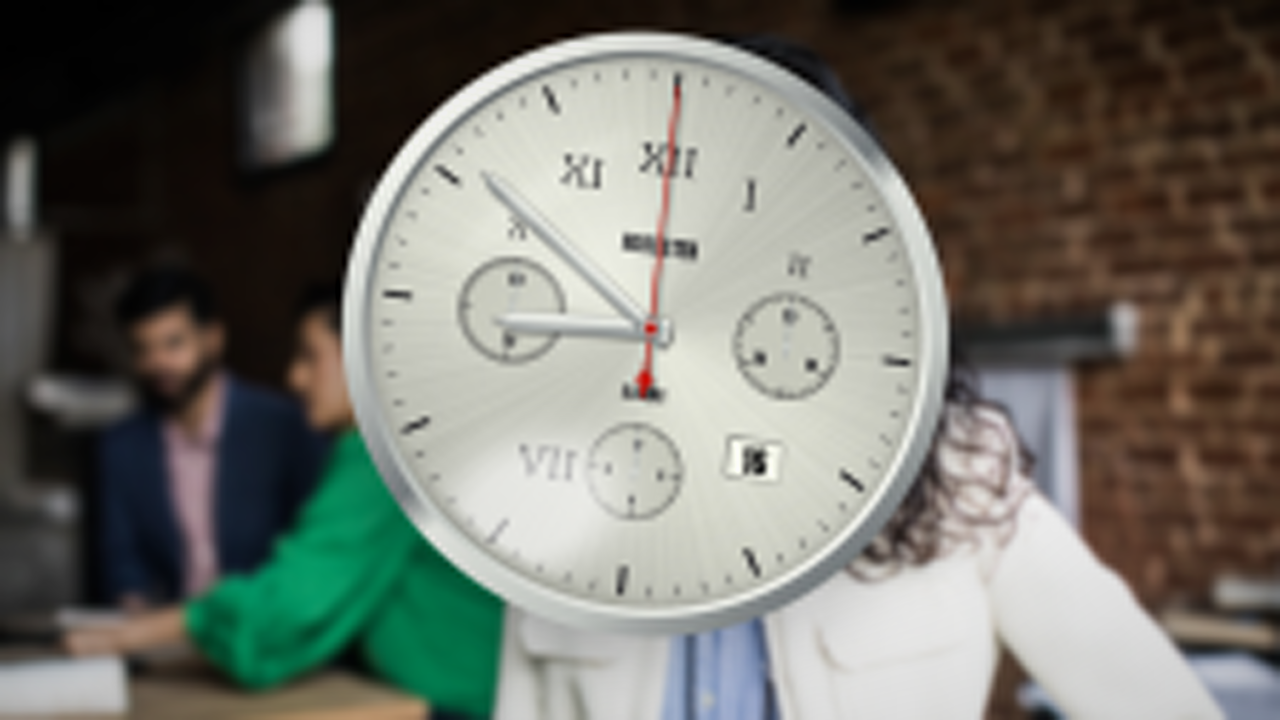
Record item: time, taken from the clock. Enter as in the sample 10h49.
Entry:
8h51
